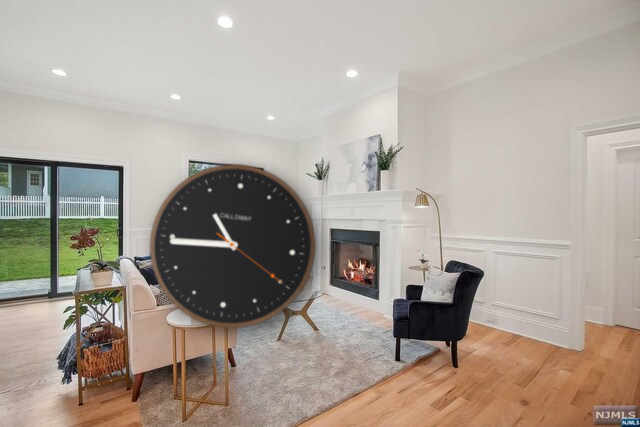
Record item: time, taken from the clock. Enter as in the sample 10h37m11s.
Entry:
10h44m20s
